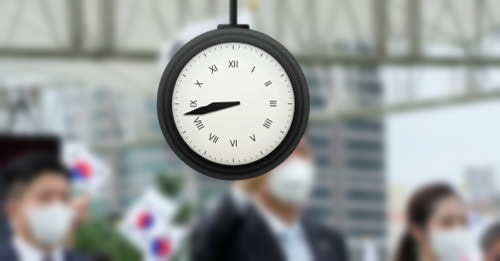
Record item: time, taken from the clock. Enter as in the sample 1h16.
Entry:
8h43
